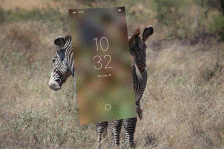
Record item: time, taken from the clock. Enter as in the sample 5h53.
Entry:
10h32
